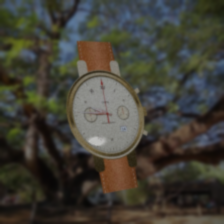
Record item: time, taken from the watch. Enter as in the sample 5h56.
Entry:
9h46
